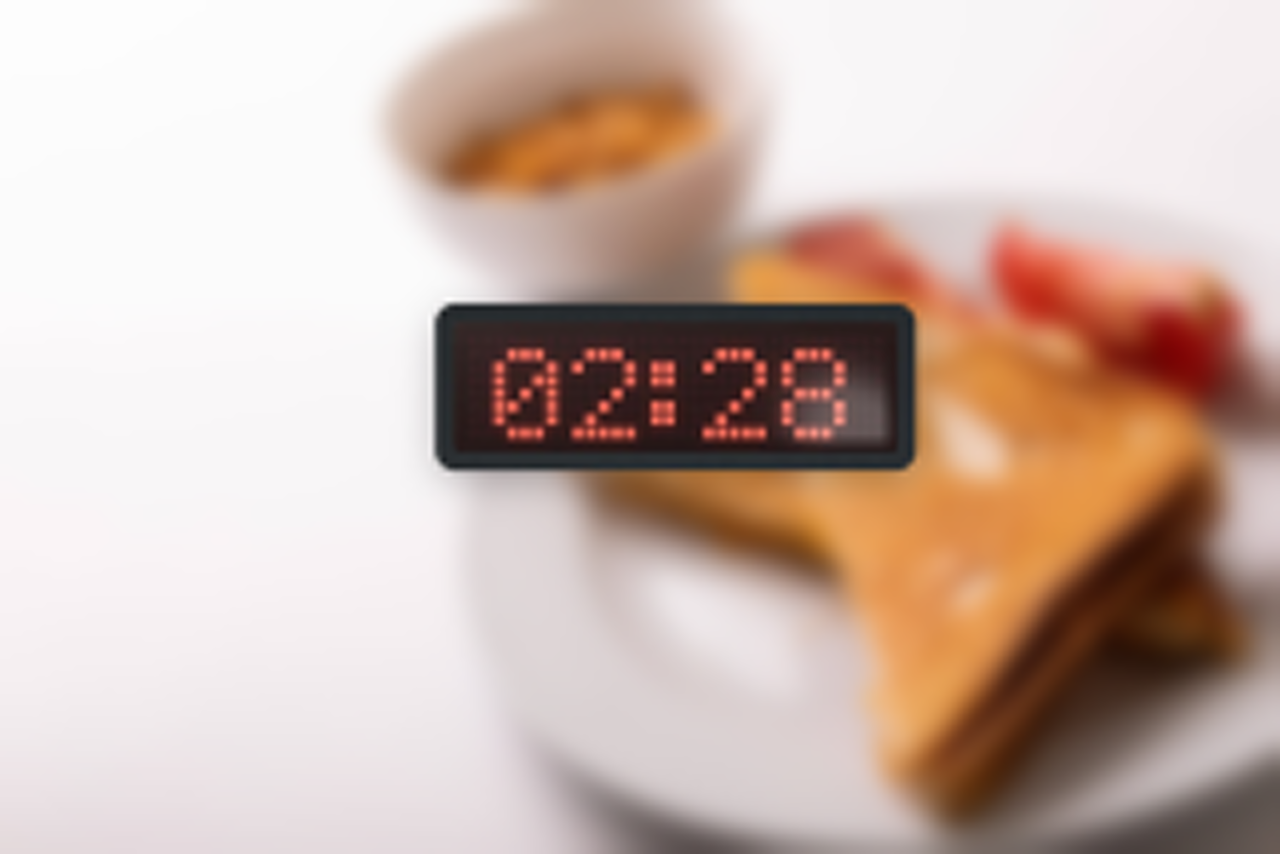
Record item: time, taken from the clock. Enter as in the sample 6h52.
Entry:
2h28
